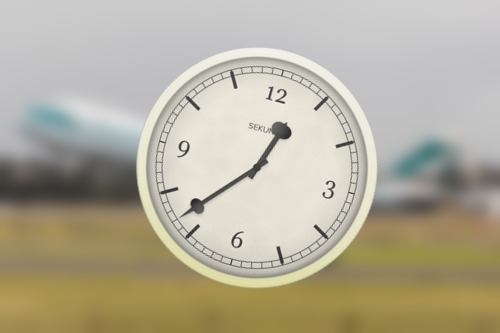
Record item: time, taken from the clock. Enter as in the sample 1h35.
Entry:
12h37
